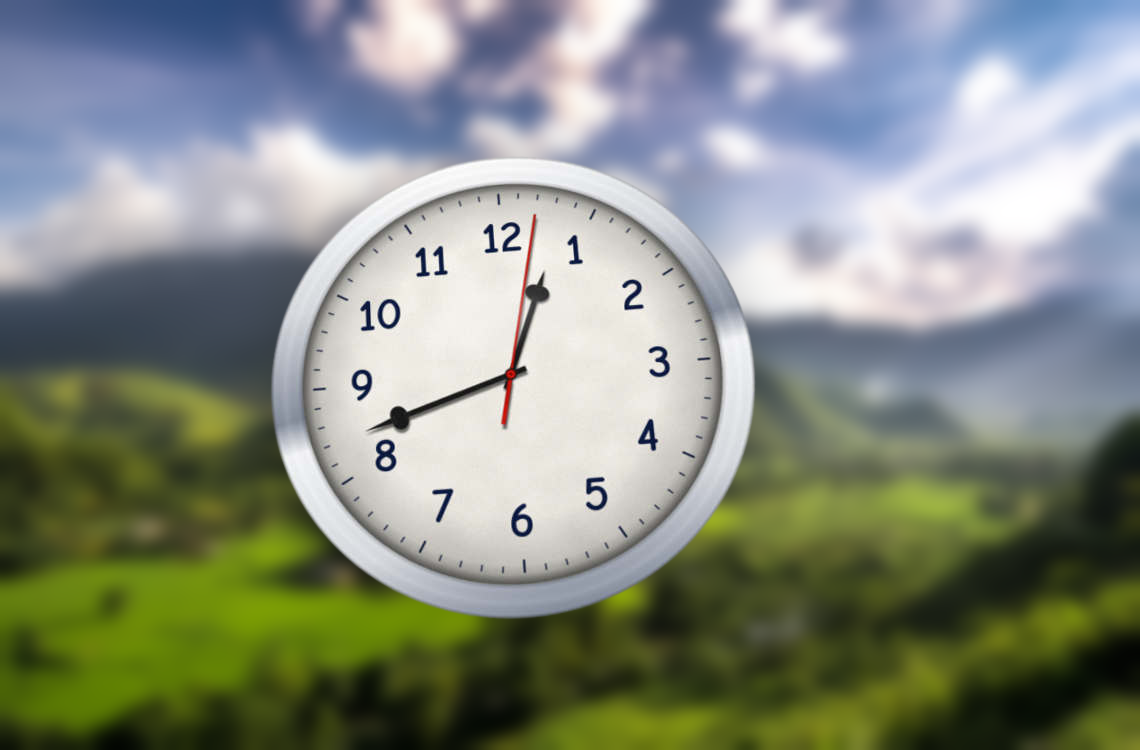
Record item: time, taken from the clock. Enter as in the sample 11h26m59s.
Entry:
12h42m02s
